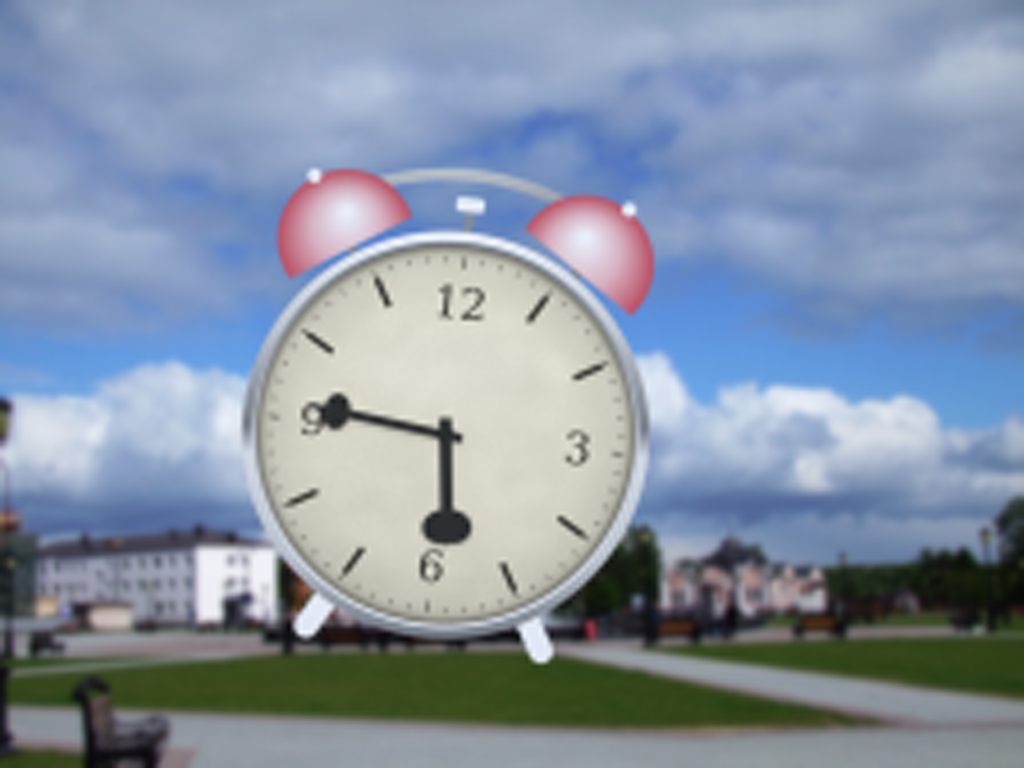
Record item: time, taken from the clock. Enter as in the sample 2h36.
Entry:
5h46
